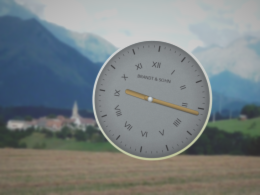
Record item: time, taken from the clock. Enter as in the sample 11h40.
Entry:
9h16
